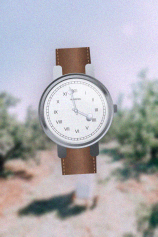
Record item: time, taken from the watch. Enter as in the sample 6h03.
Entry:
3h58
